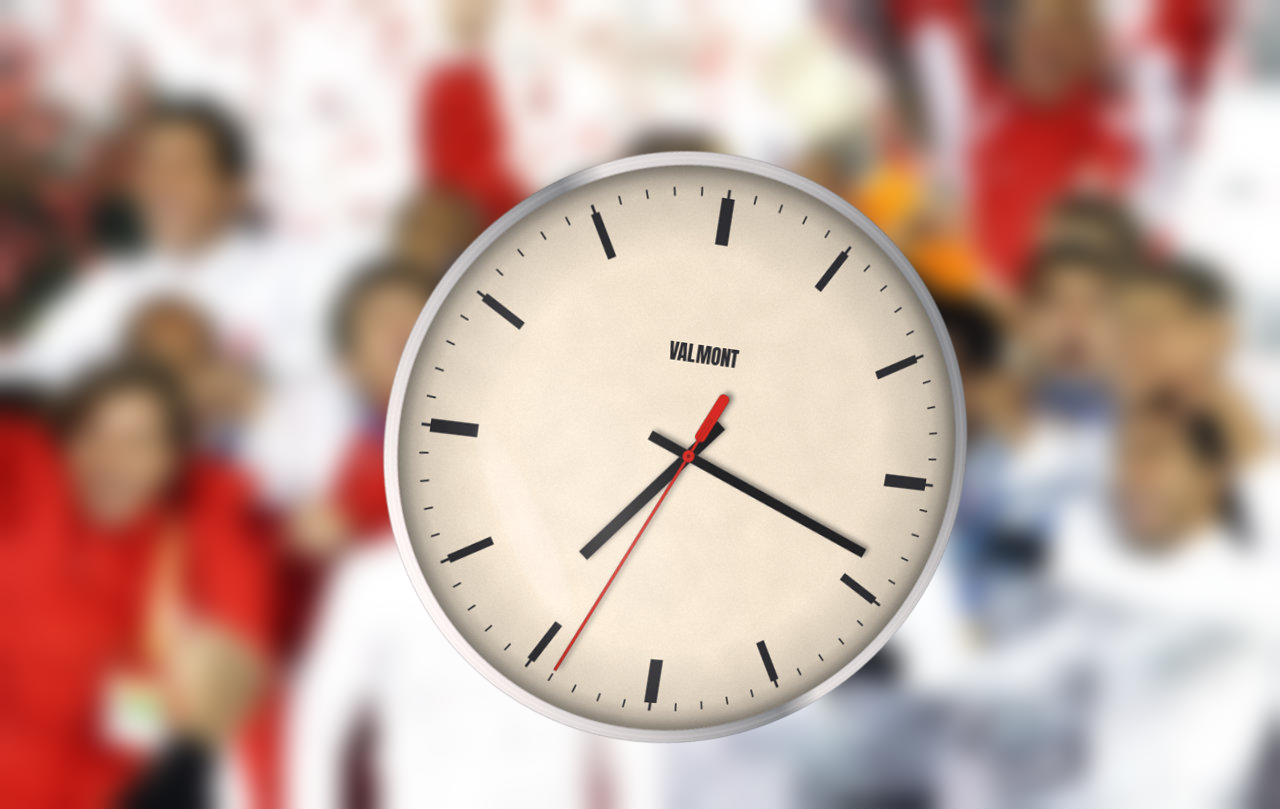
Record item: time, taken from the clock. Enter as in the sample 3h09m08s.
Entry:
7h18m34s
